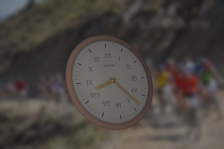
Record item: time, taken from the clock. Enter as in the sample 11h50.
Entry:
8h23
